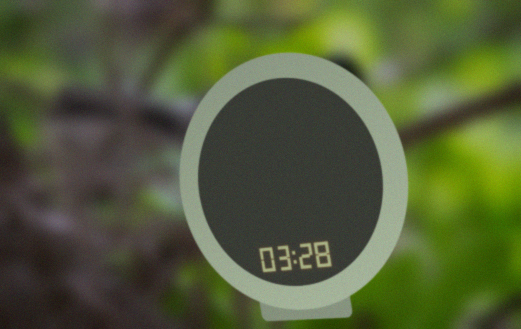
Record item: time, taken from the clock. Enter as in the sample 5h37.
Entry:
3h28
